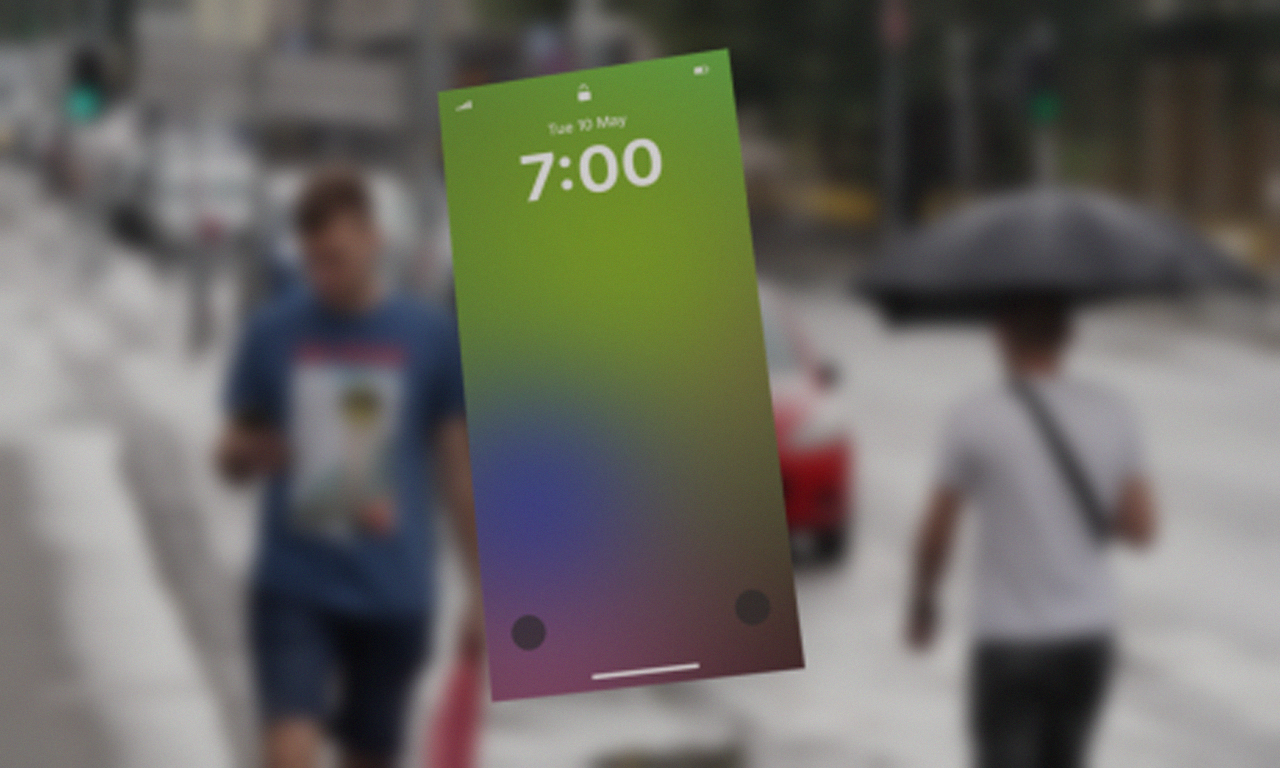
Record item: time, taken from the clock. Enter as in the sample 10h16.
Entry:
7h00
